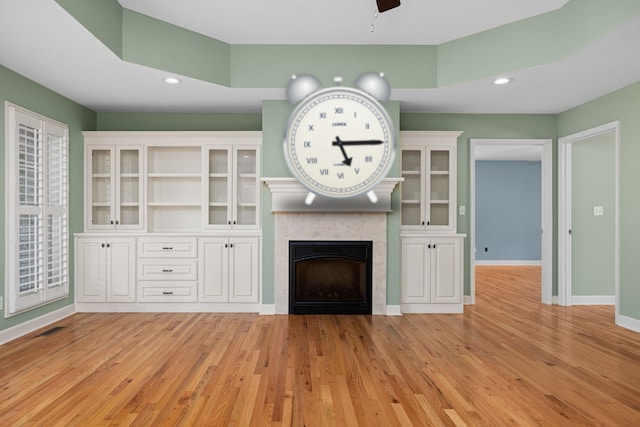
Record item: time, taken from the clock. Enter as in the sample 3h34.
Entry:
5h15
